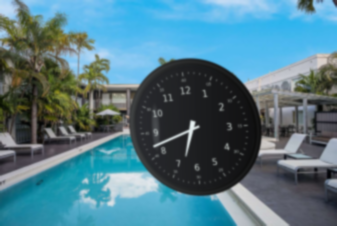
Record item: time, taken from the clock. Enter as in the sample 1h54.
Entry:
6h42
